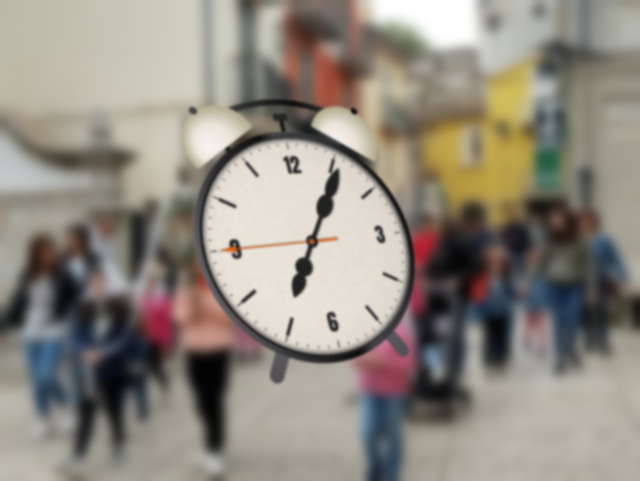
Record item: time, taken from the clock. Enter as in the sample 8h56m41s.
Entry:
7h05m45s
